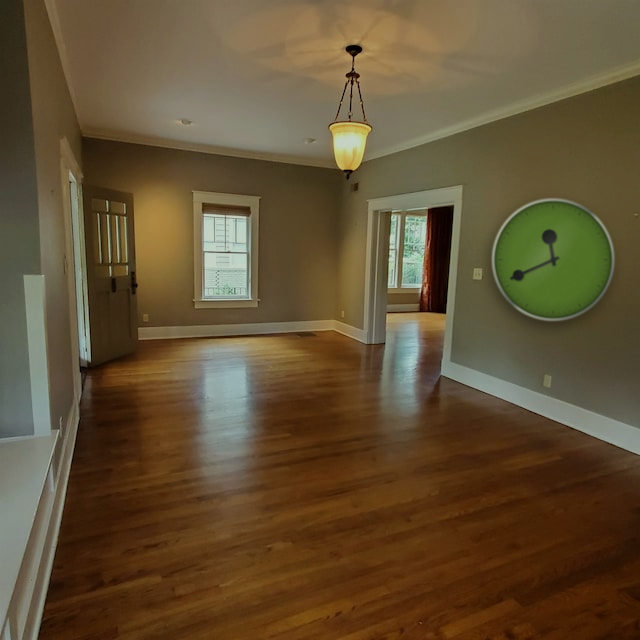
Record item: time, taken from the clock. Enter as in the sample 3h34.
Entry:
11h41
